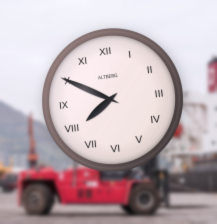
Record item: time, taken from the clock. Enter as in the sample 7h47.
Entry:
7h50
